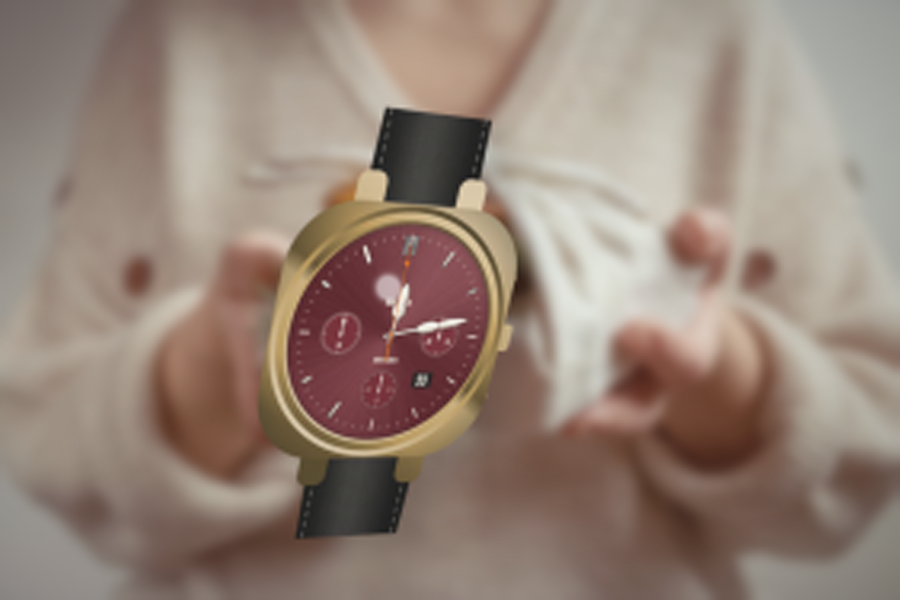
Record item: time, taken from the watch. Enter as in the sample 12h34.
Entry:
12h13
